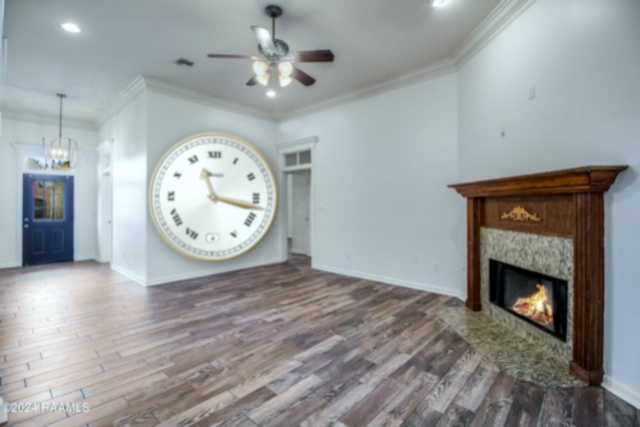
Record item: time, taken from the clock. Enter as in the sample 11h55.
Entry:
11h17
